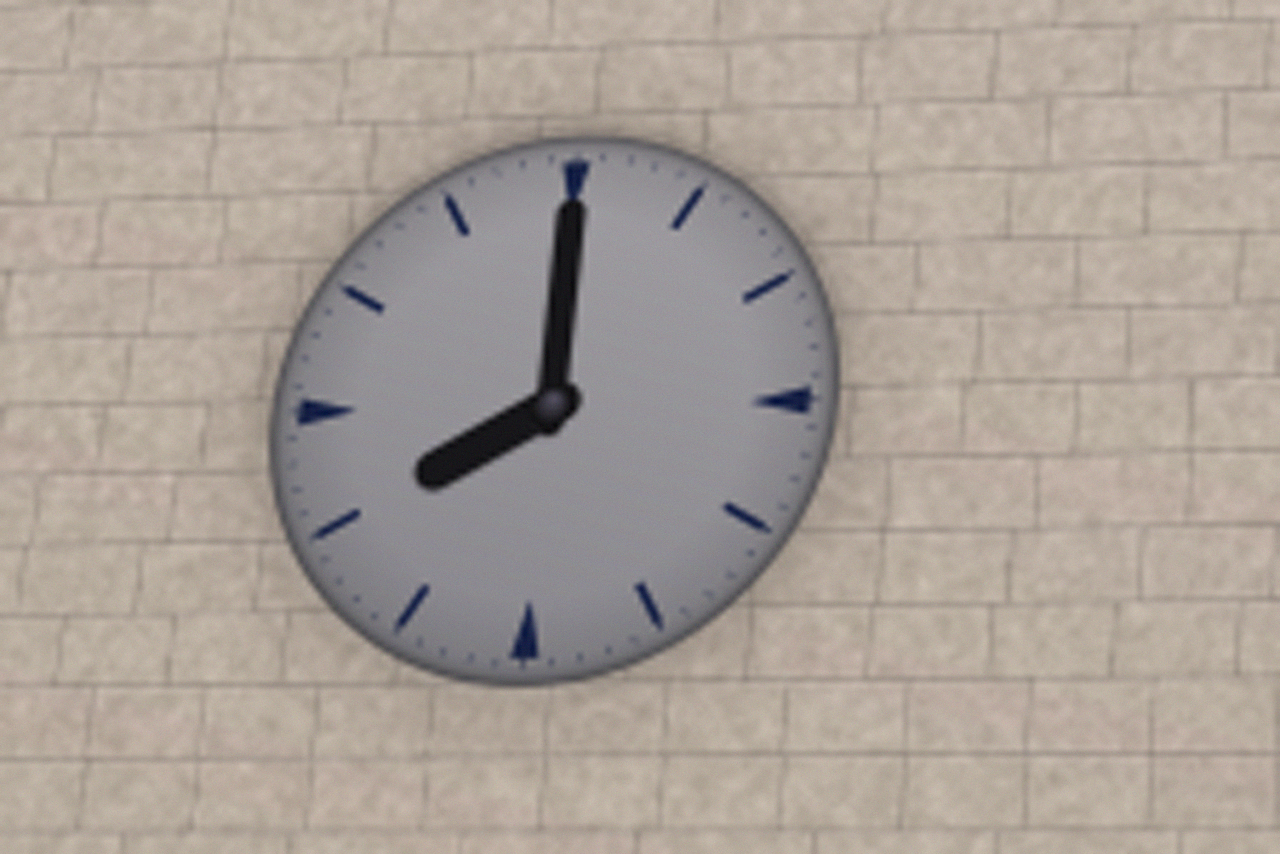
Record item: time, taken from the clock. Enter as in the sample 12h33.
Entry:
8h00
